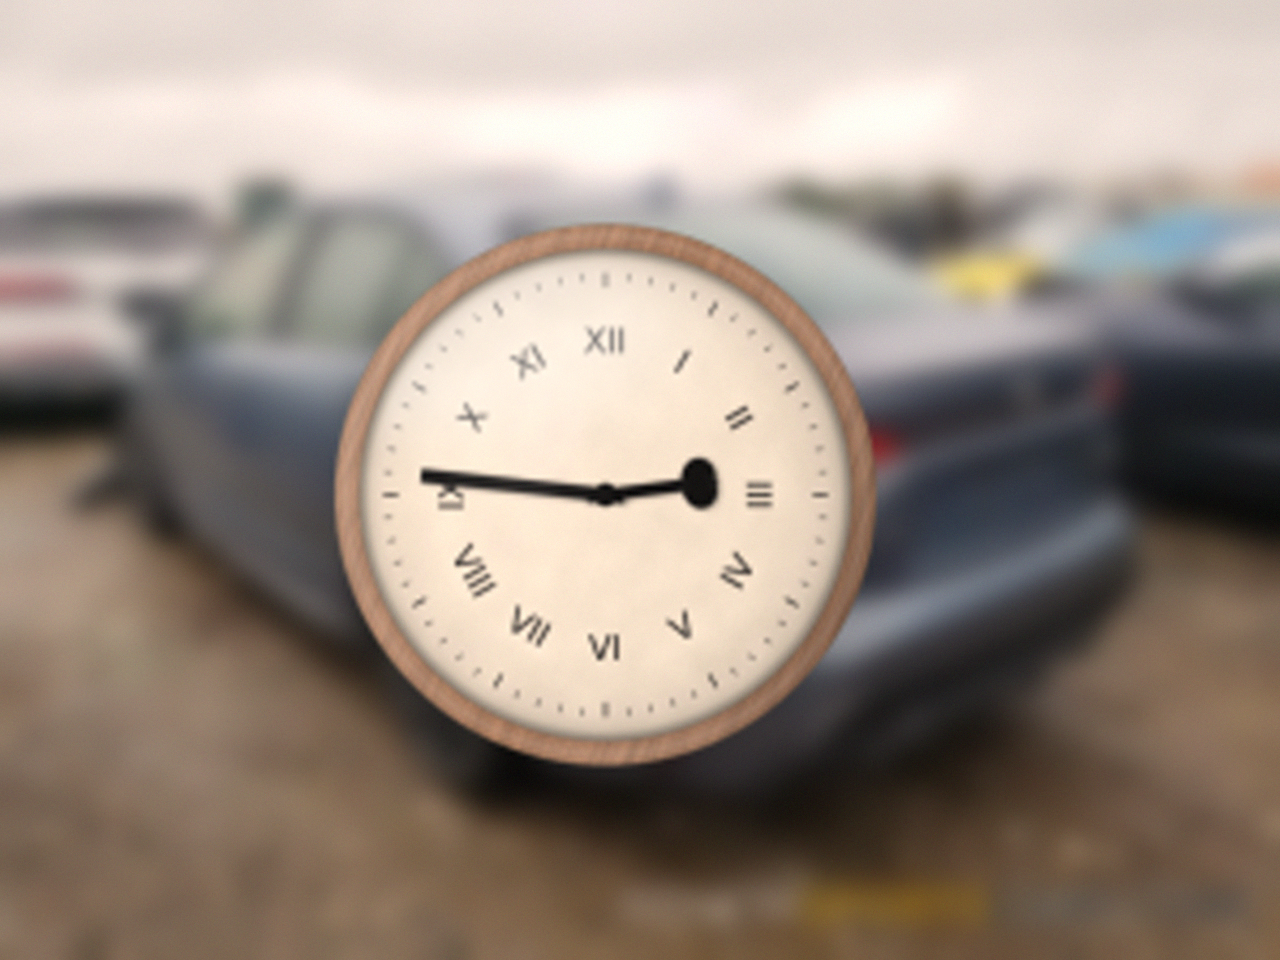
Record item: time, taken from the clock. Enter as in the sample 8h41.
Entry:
2h46
